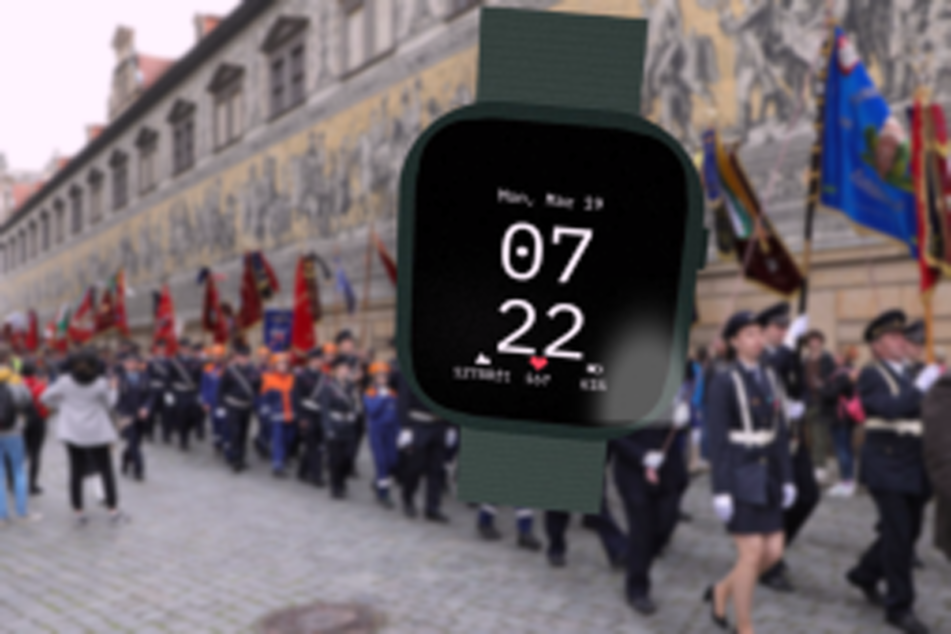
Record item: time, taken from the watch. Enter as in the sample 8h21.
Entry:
7h22
